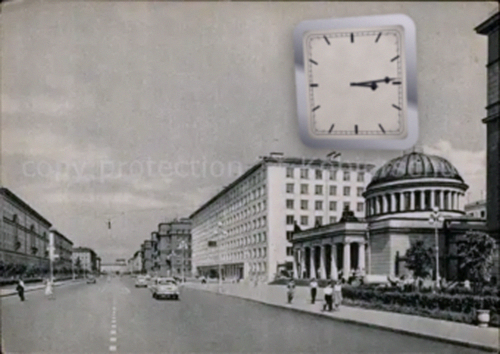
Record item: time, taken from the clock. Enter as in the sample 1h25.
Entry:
3h14
